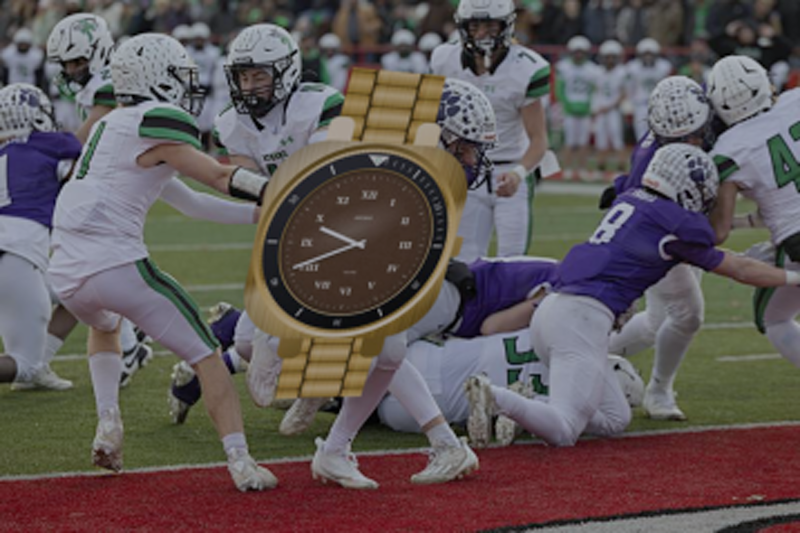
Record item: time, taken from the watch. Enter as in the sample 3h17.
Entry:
9h41
